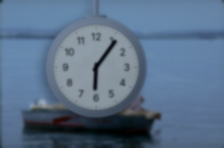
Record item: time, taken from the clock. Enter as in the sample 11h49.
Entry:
6h06
